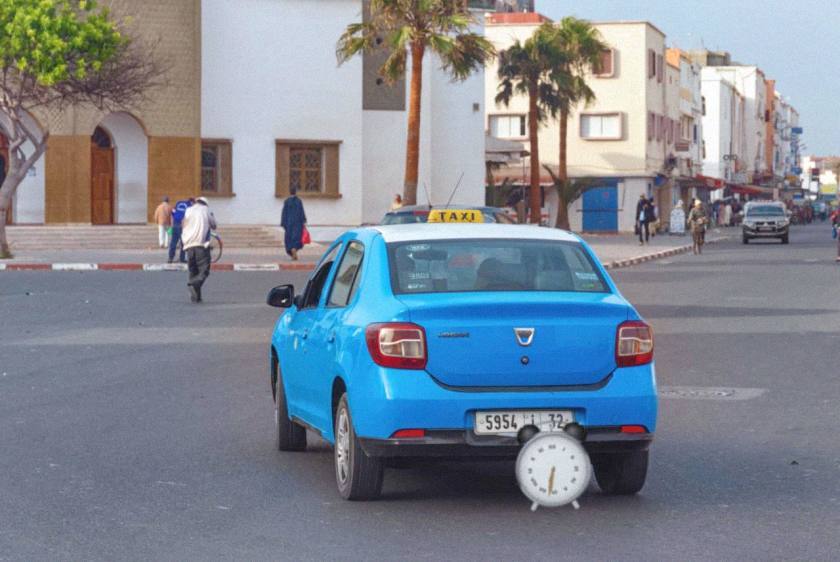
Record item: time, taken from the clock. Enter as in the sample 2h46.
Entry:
6h32
